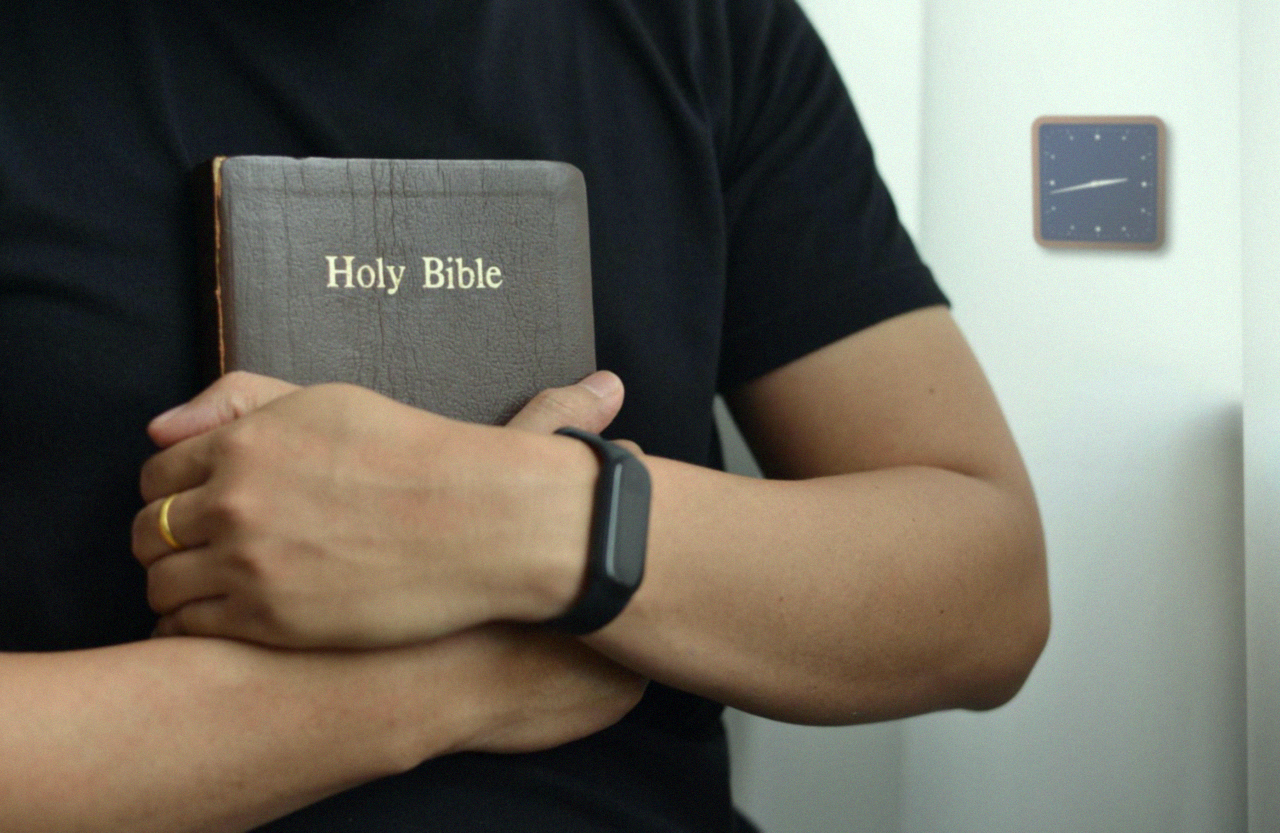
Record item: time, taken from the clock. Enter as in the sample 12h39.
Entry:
2h43
